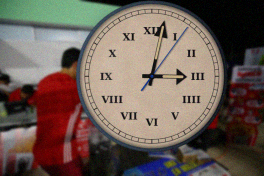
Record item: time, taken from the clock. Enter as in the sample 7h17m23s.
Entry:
3h02m06s
